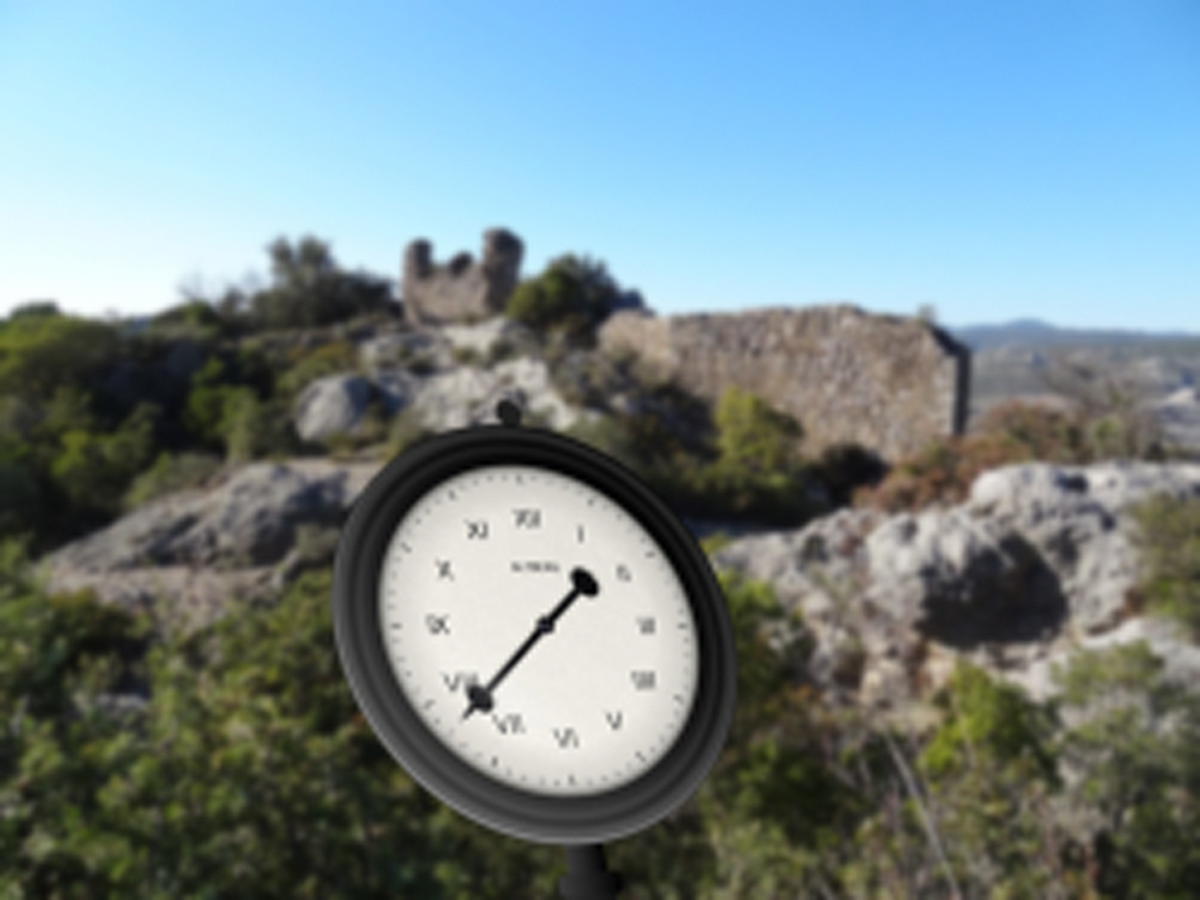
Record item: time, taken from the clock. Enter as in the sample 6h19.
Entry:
1h38
